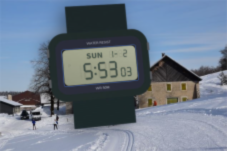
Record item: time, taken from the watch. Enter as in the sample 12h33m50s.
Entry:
5h53m03s
